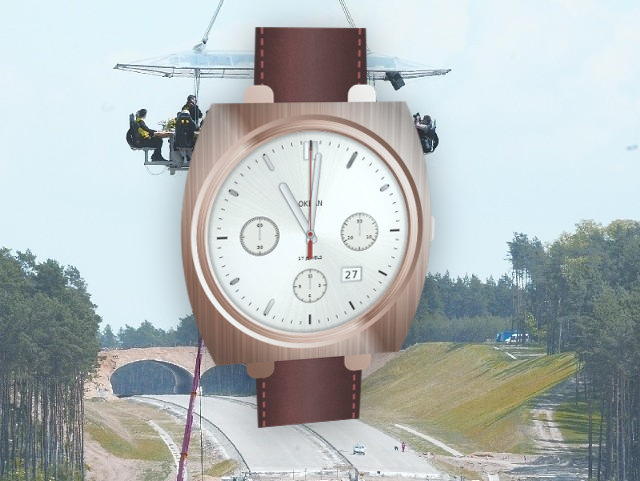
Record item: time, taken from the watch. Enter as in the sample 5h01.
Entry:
11h01
